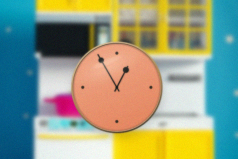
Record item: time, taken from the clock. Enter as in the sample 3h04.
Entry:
12h55
